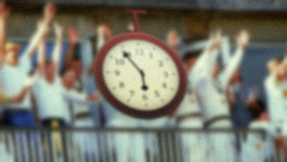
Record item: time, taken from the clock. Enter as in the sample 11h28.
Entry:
5h54
